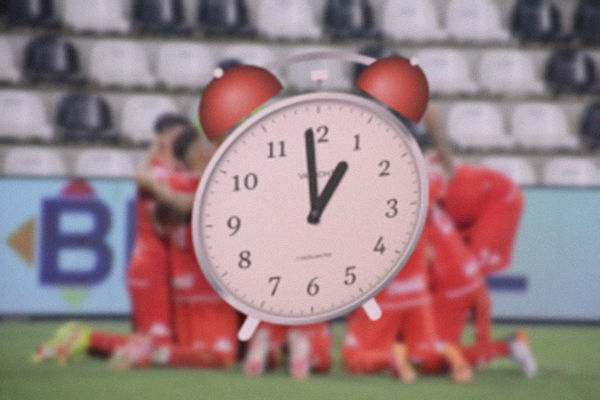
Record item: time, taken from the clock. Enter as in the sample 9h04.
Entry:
12h59
